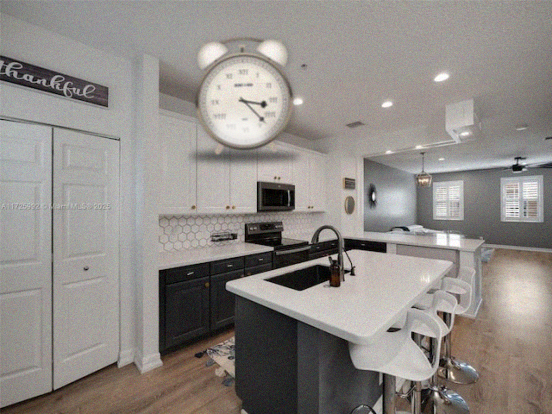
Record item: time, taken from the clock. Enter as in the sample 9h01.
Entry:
3h23
